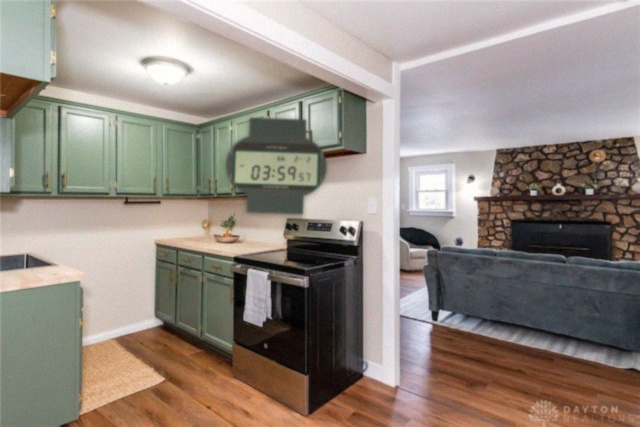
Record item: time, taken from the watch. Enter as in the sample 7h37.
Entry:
3h59
